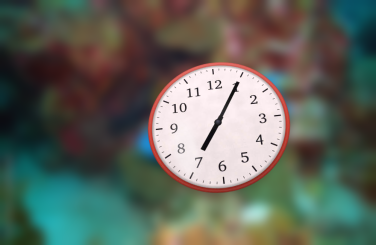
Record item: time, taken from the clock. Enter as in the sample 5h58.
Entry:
7h05
